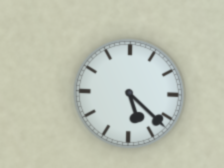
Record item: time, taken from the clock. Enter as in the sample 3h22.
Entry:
5h22
